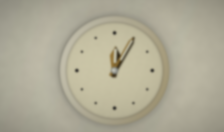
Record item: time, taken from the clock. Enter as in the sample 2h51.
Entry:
12h05
